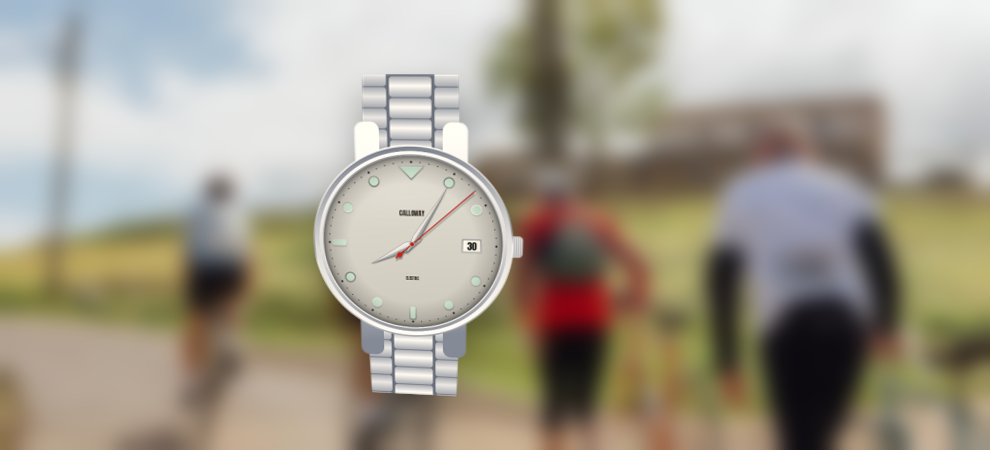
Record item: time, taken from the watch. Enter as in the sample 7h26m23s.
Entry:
8h05m08s
